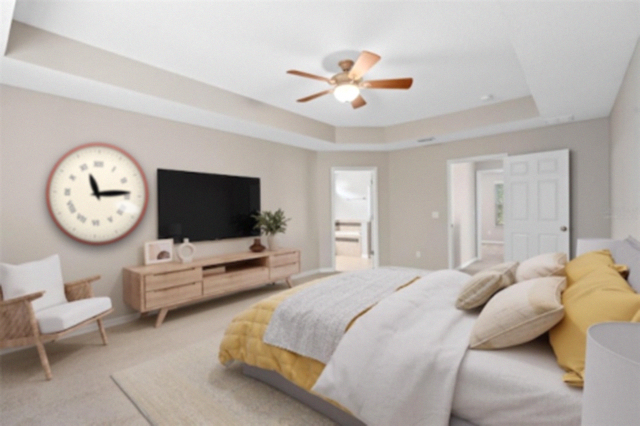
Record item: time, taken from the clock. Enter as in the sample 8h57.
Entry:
11h14
